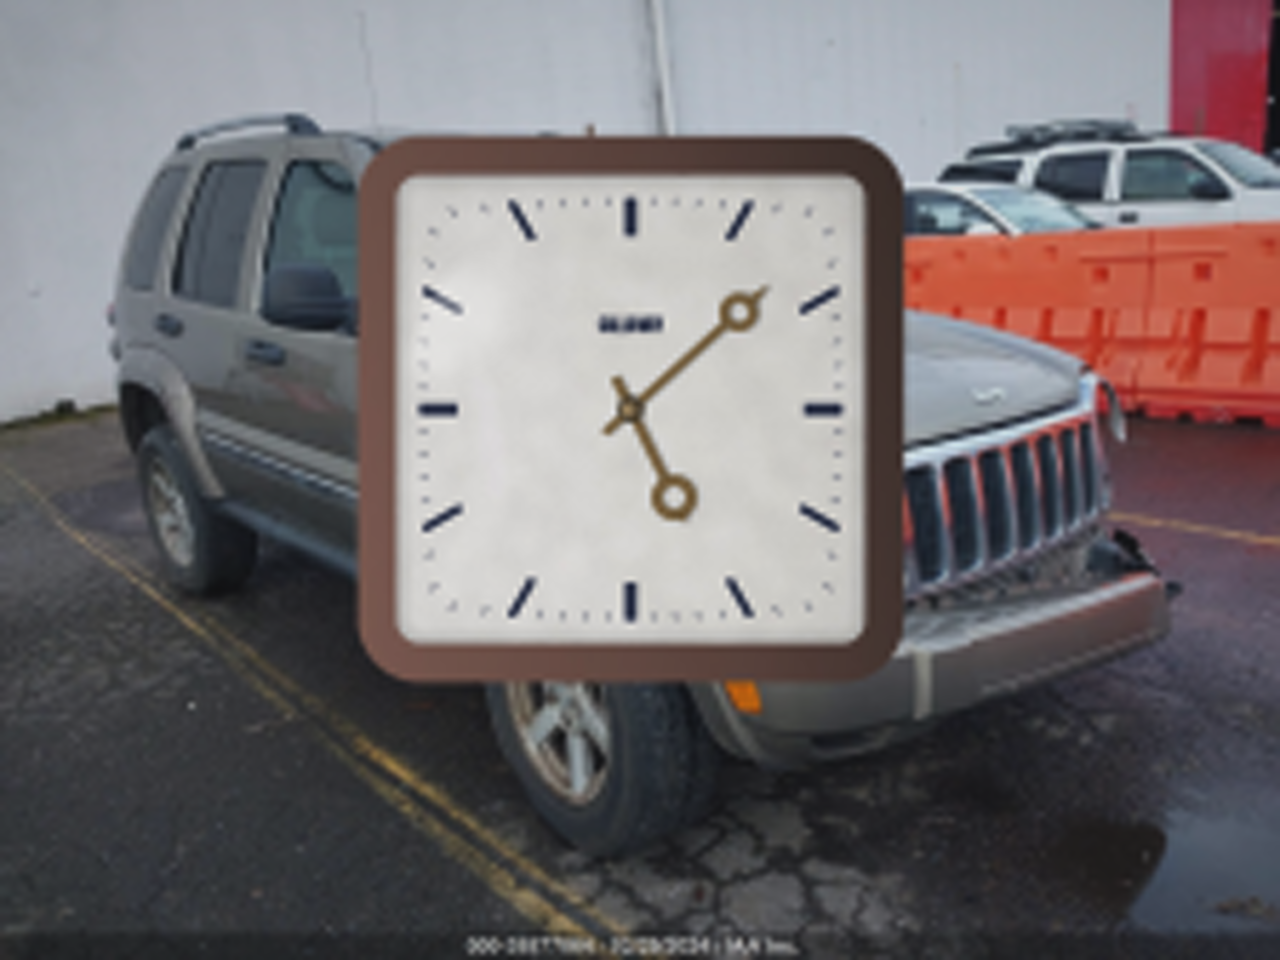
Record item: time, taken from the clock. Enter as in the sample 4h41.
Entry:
5h08
